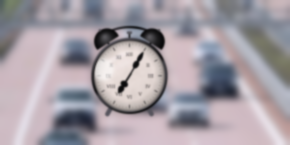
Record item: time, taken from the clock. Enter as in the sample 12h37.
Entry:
7h05
